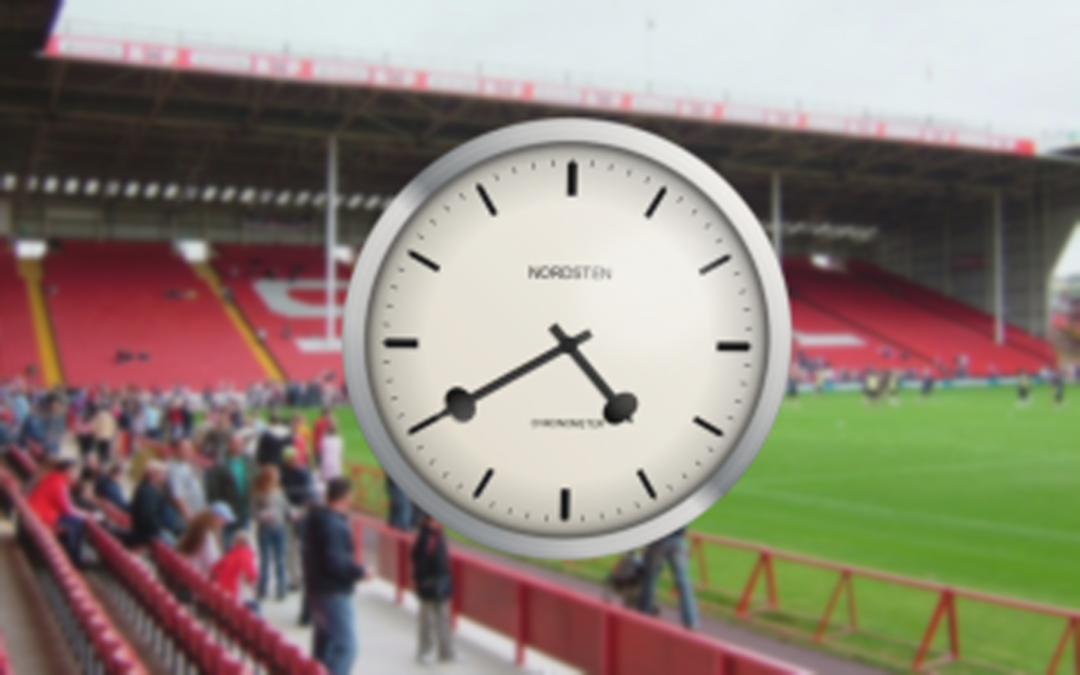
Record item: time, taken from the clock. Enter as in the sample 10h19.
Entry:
4h40
